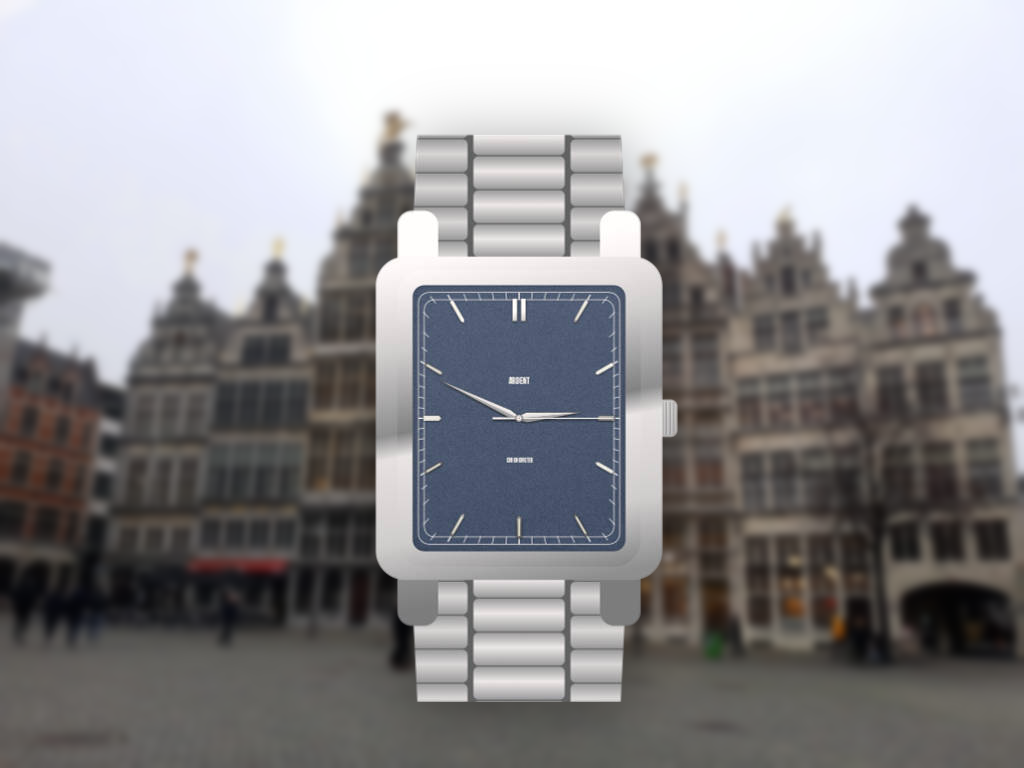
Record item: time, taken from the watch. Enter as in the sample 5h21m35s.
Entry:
2h49m15s
